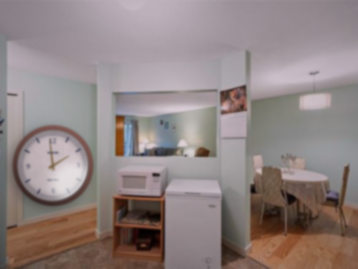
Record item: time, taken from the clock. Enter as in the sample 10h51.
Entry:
1h59
